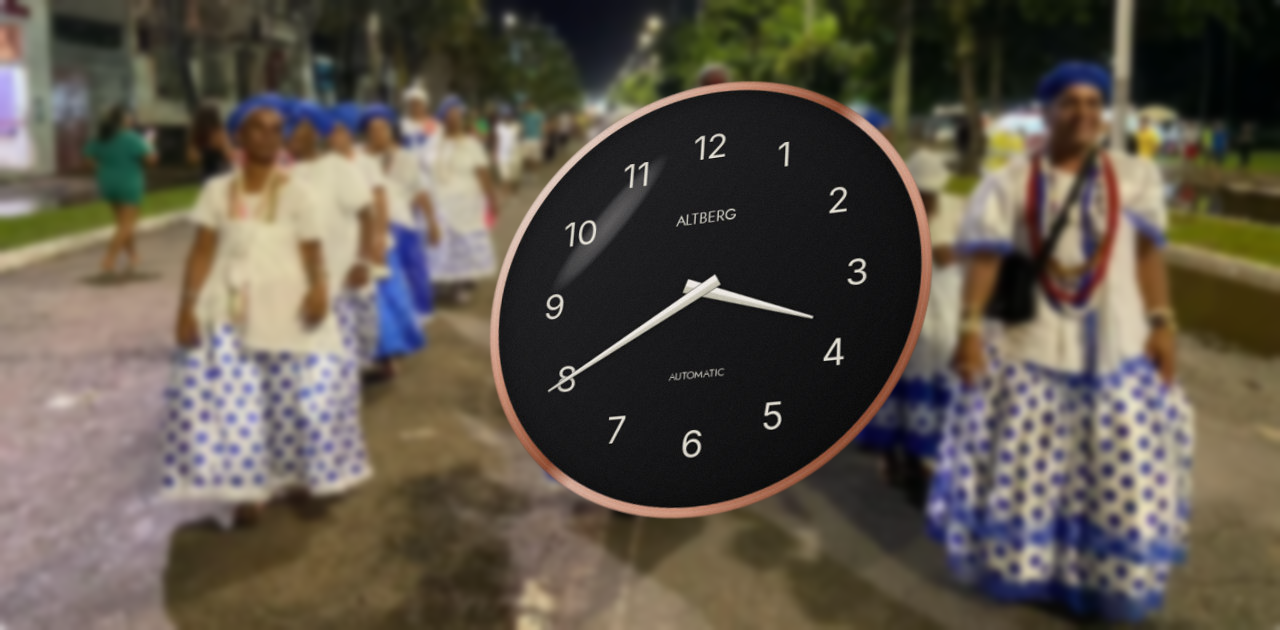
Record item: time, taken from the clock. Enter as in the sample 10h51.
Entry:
3h40
